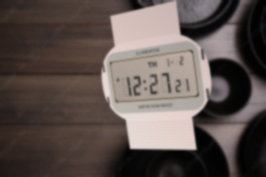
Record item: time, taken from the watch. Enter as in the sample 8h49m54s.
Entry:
12h27m21s
